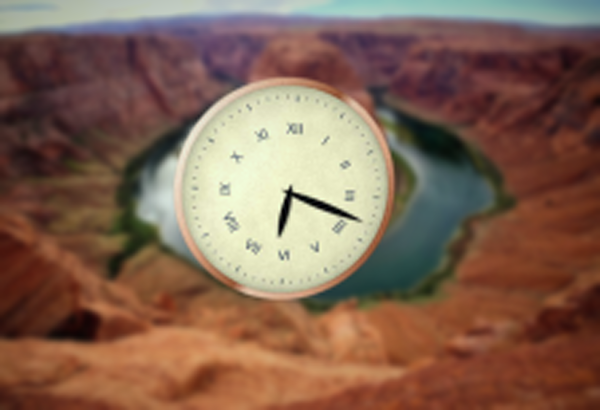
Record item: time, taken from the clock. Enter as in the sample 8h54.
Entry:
6h18
